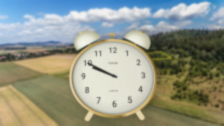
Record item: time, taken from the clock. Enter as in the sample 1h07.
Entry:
9h50
